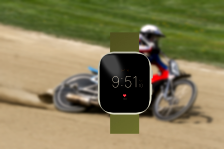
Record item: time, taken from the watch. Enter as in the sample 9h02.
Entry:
9h51
